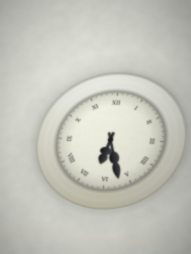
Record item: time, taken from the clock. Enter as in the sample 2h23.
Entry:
6h27
